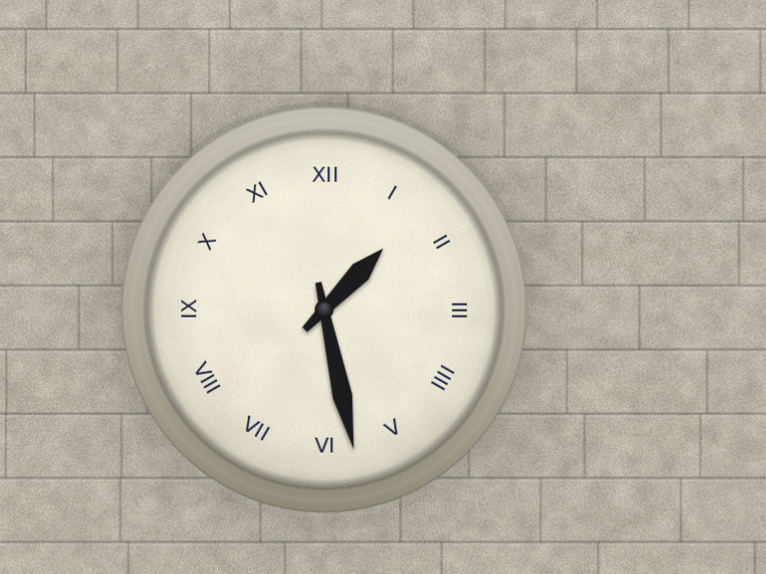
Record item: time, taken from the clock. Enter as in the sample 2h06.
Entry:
1h28
